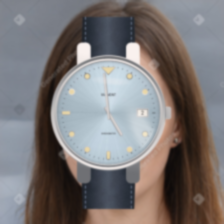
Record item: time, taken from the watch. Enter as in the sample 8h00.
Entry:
4h59
